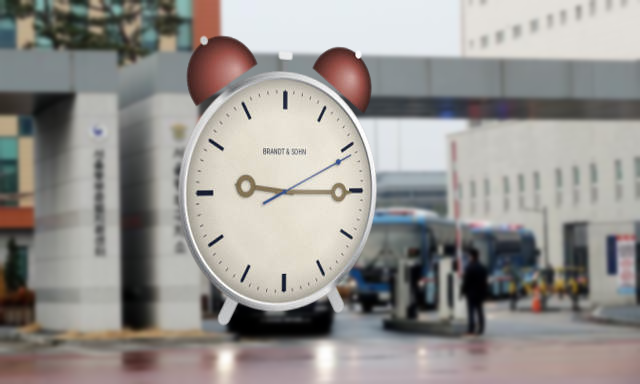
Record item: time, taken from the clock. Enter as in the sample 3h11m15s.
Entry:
9h15m11s
